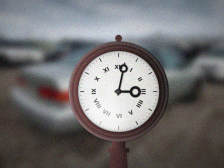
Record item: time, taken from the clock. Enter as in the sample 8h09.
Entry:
3h02
